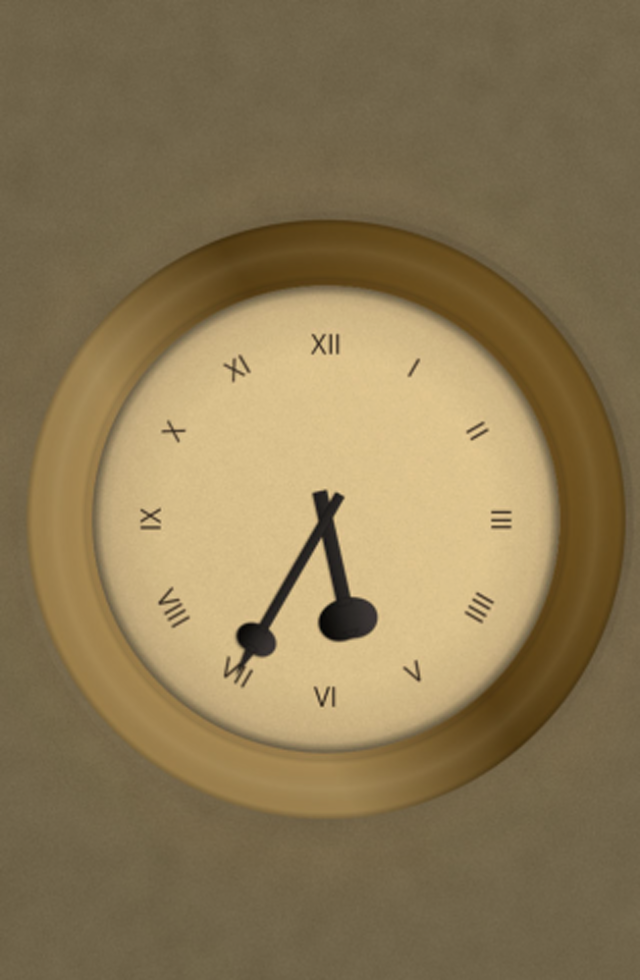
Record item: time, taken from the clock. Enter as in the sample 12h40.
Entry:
5h35
